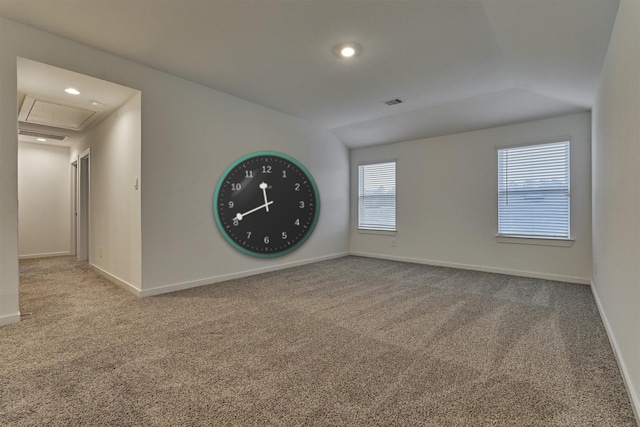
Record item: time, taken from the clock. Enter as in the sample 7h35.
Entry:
11h41
